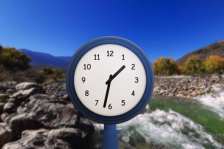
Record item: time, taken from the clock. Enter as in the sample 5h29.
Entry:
1h32
